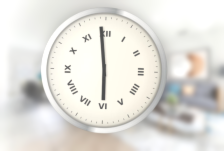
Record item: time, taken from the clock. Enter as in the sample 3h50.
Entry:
5h59
